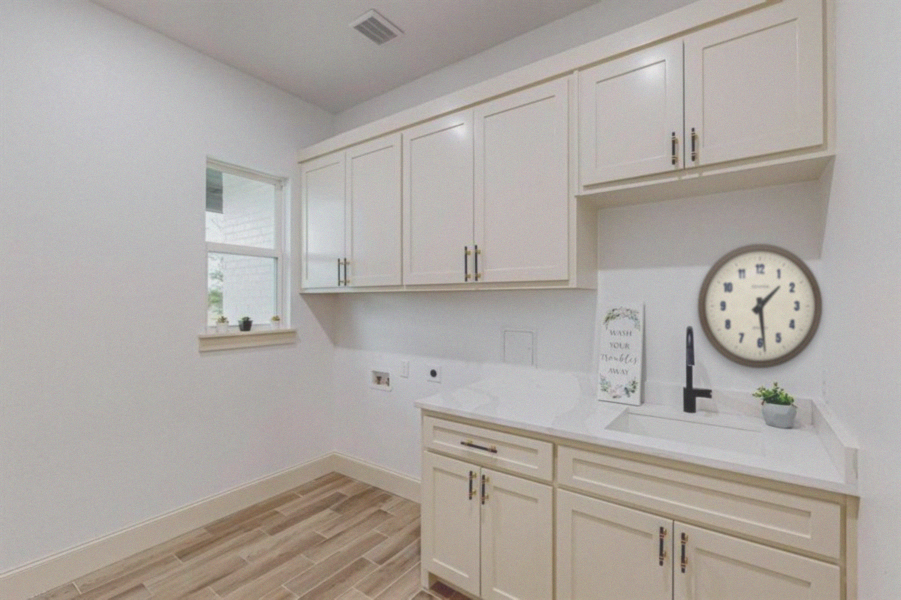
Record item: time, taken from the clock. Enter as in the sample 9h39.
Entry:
1h29
